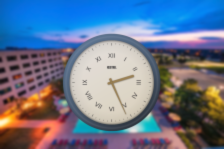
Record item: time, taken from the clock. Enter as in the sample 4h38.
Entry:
2h26
